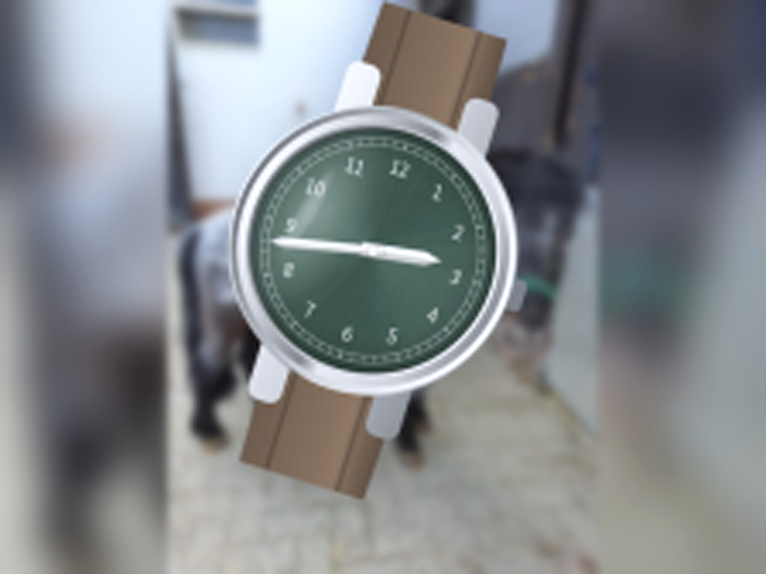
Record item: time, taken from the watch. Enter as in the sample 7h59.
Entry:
2h43
